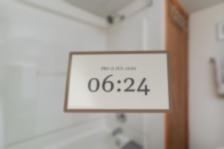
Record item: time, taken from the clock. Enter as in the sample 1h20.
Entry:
6h24
